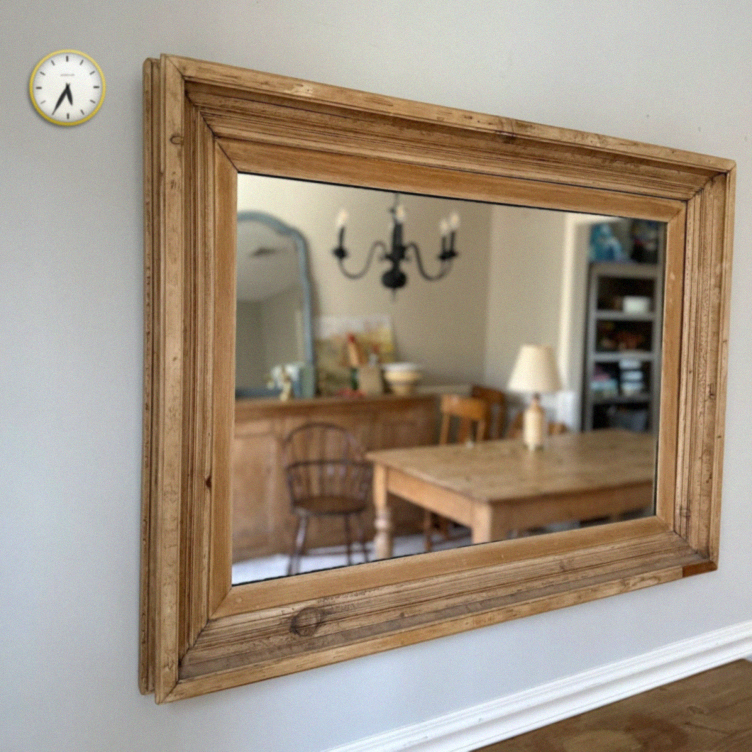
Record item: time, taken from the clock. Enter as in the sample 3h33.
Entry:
5h35
